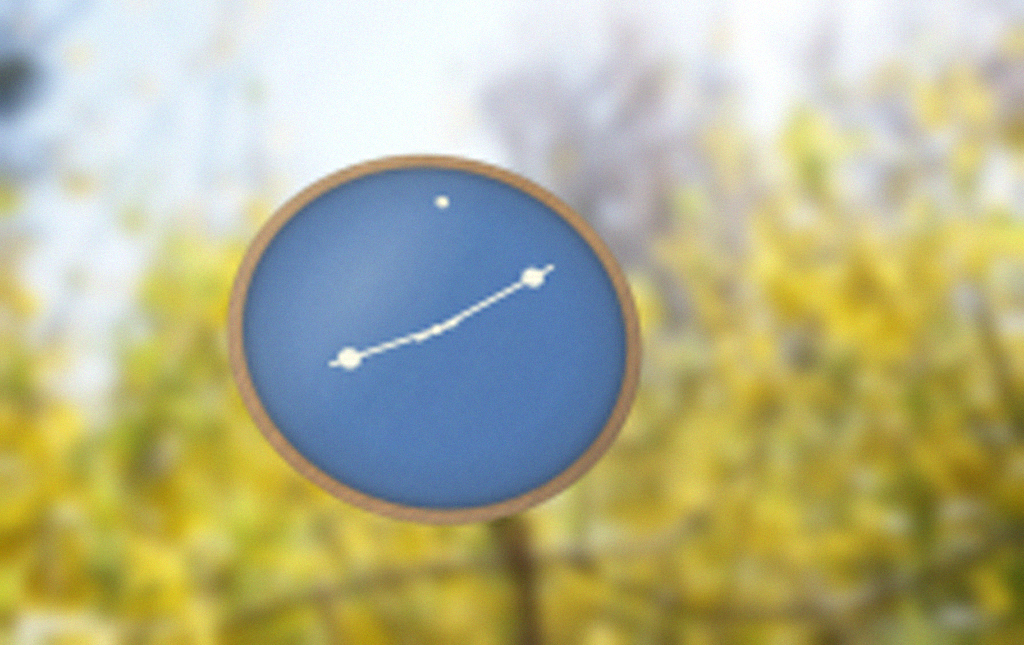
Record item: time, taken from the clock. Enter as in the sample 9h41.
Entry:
8h09
